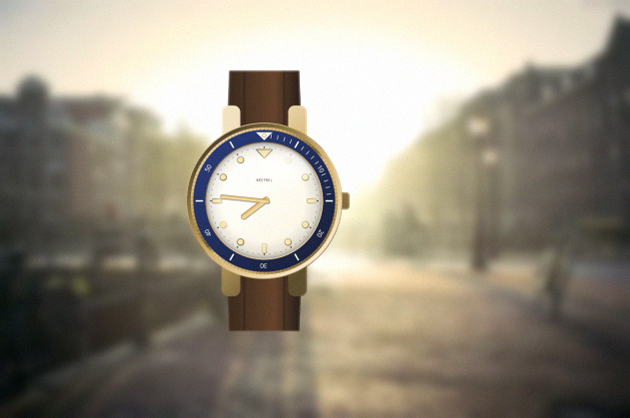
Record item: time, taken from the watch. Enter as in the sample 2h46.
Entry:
7h46
